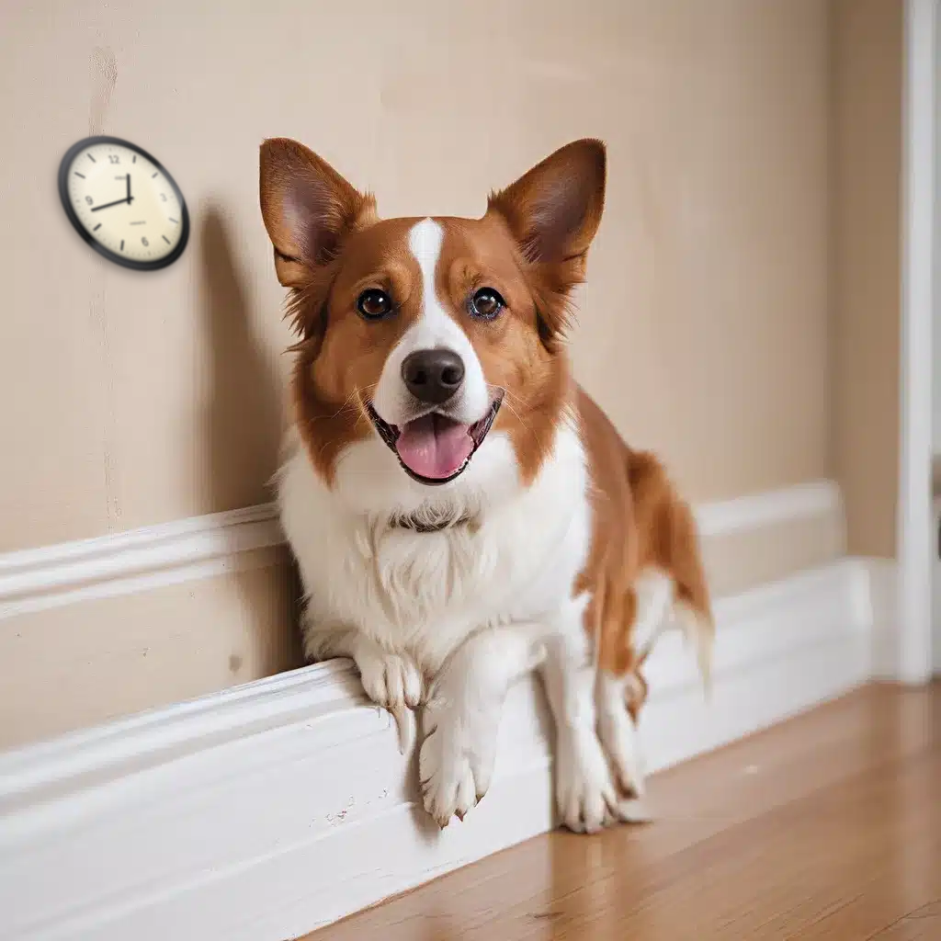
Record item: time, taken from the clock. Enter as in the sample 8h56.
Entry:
12h43
